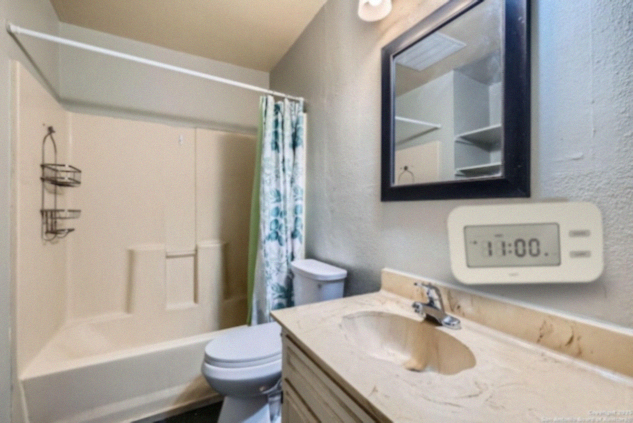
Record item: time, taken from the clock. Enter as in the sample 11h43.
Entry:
11h00
